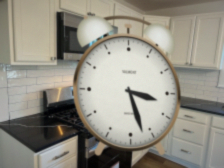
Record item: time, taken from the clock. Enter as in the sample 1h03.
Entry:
3h27
